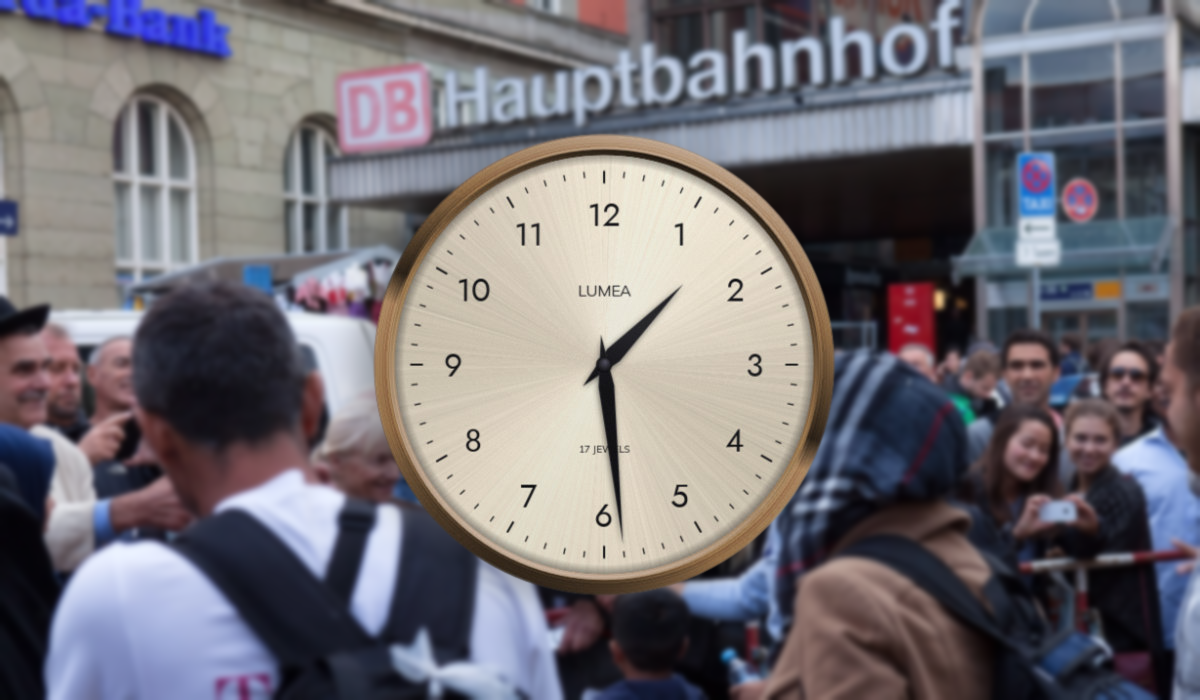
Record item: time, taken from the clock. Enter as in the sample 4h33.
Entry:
1h29
